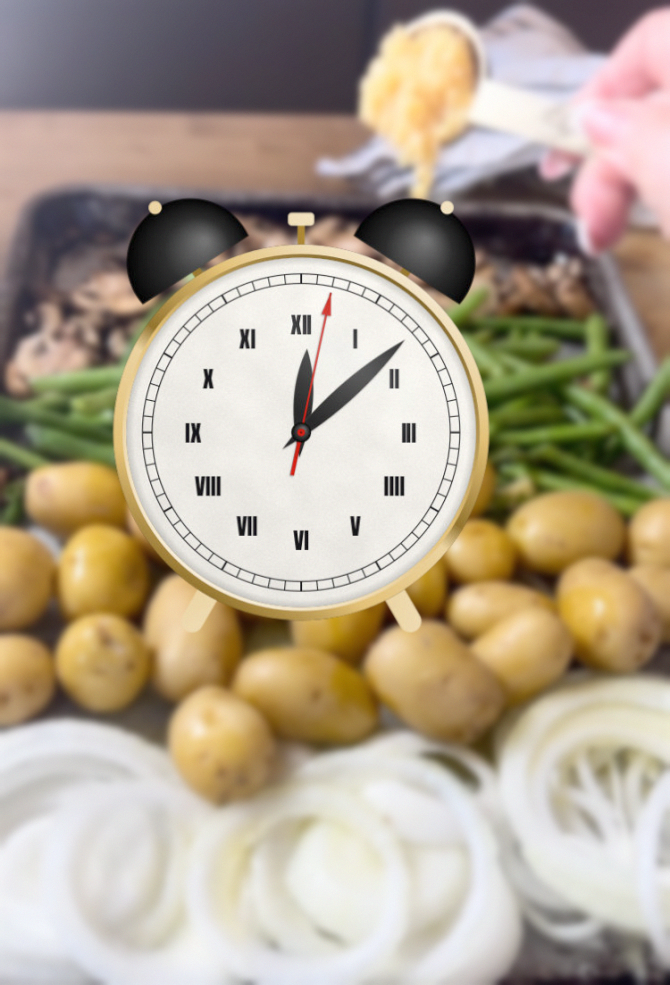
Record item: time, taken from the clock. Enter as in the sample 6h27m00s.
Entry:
12h08m02s
